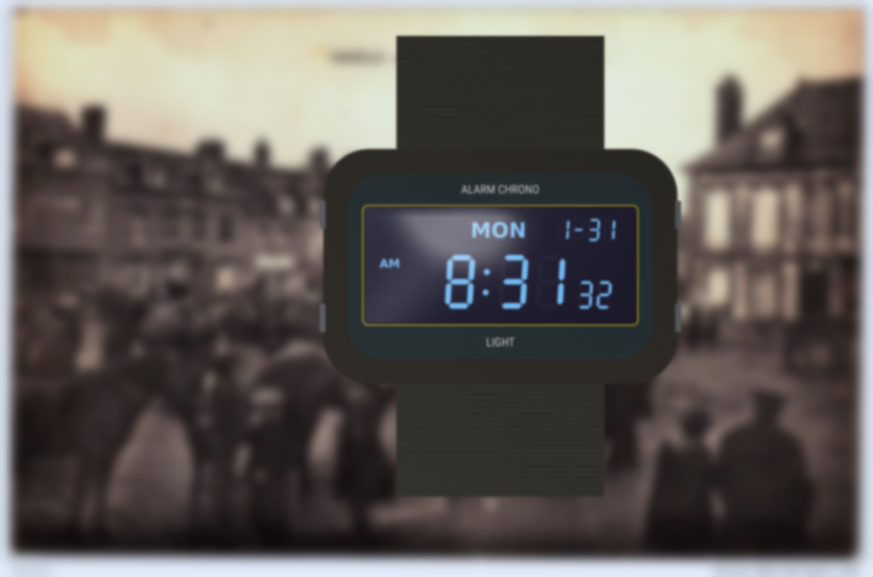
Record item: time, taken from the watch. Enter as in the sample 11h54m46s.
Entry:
8h31m32s
